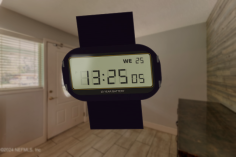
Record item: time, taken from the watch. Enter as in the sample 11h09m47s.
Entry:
13h25m05s
